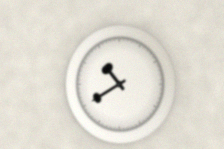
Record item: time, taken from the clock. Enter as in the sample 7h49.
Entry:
10h40
